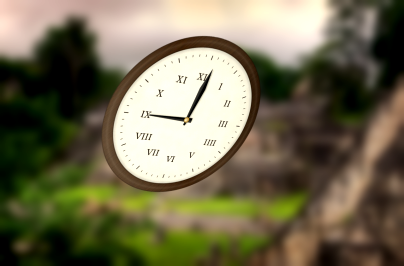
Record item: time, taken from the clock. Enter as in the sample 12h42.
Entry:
9h01
